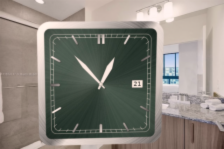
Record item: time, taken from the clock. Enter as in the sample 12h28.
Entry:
12h53
